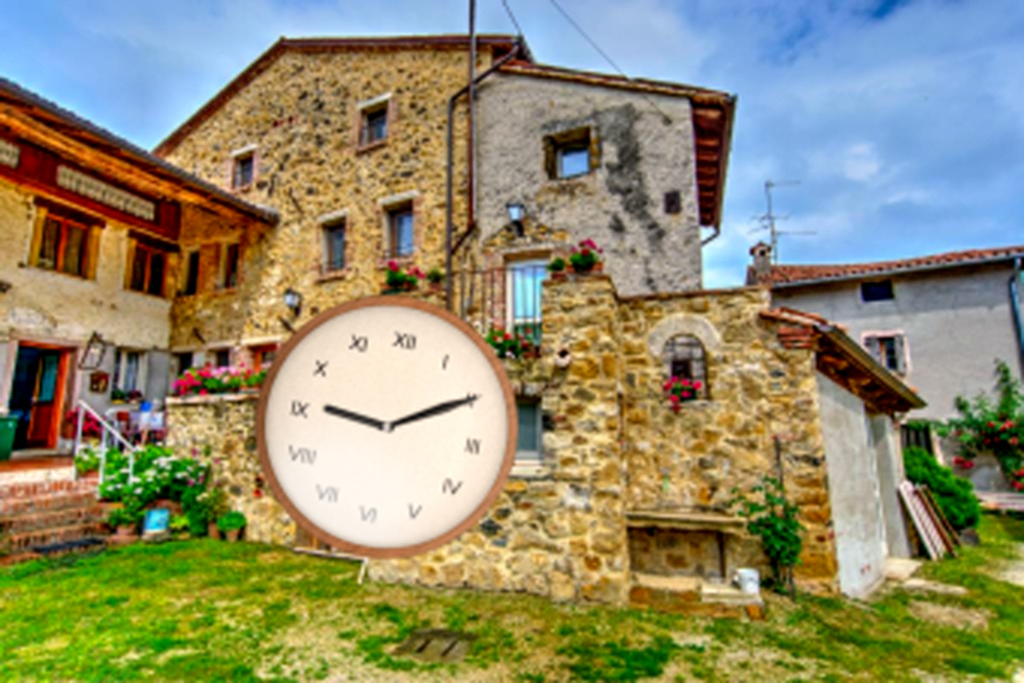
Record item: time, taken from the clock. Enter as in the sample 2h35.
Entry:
9h10
